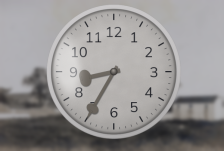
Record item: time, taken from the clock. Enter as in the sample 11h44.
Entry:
8h35
